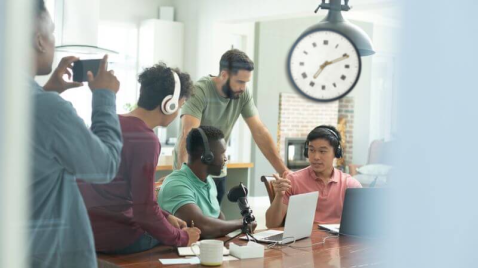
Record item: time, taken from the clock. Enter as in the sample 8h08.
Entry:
7h11
